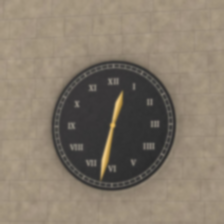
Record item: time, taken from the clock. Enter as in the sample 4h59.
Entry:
12h32
